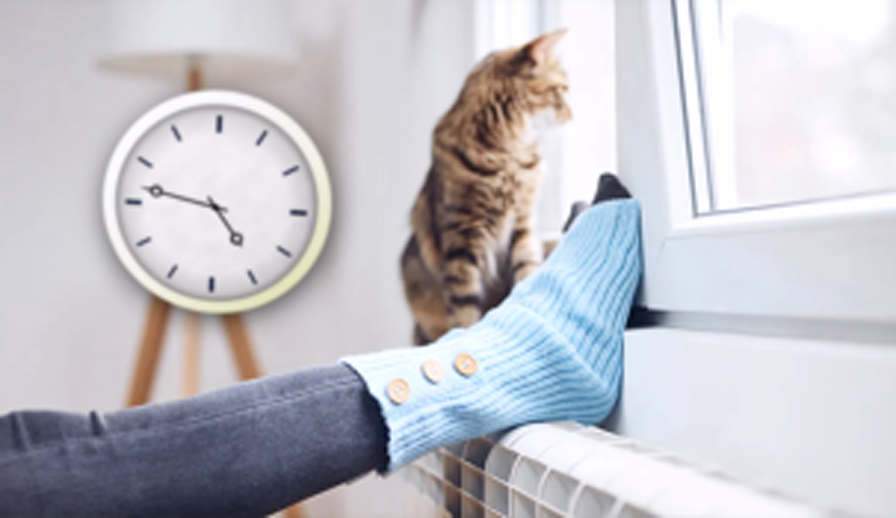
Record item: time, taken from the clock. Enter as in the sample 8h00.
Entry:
4h47
